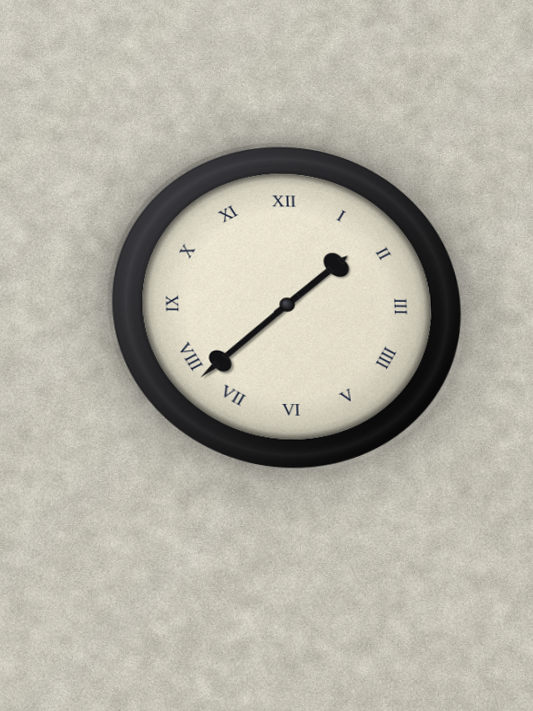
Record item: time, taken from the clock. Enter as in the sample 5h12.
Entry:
1h38
